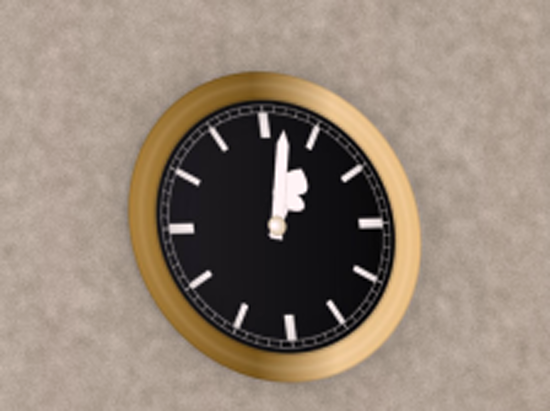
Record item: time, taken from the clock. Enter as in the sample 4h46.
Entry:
1h02
